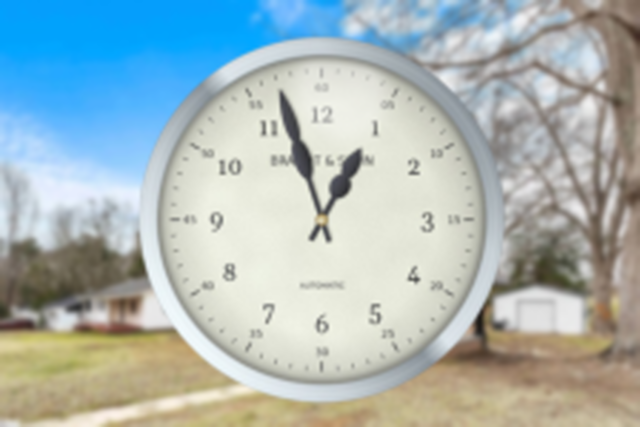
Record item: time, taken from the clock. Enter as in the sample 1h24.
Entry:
12h57
